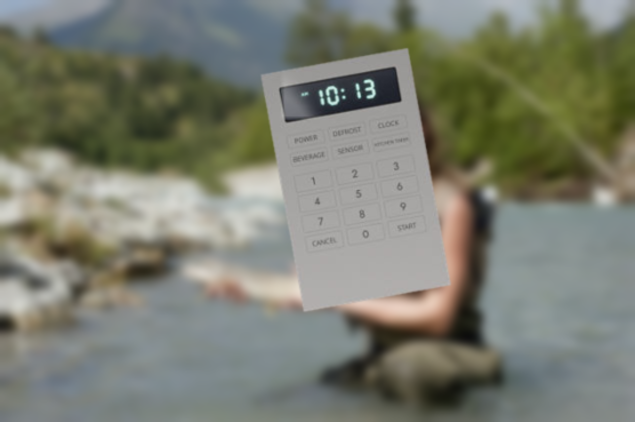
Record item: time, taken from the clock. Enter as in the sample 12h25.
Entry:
10h13
